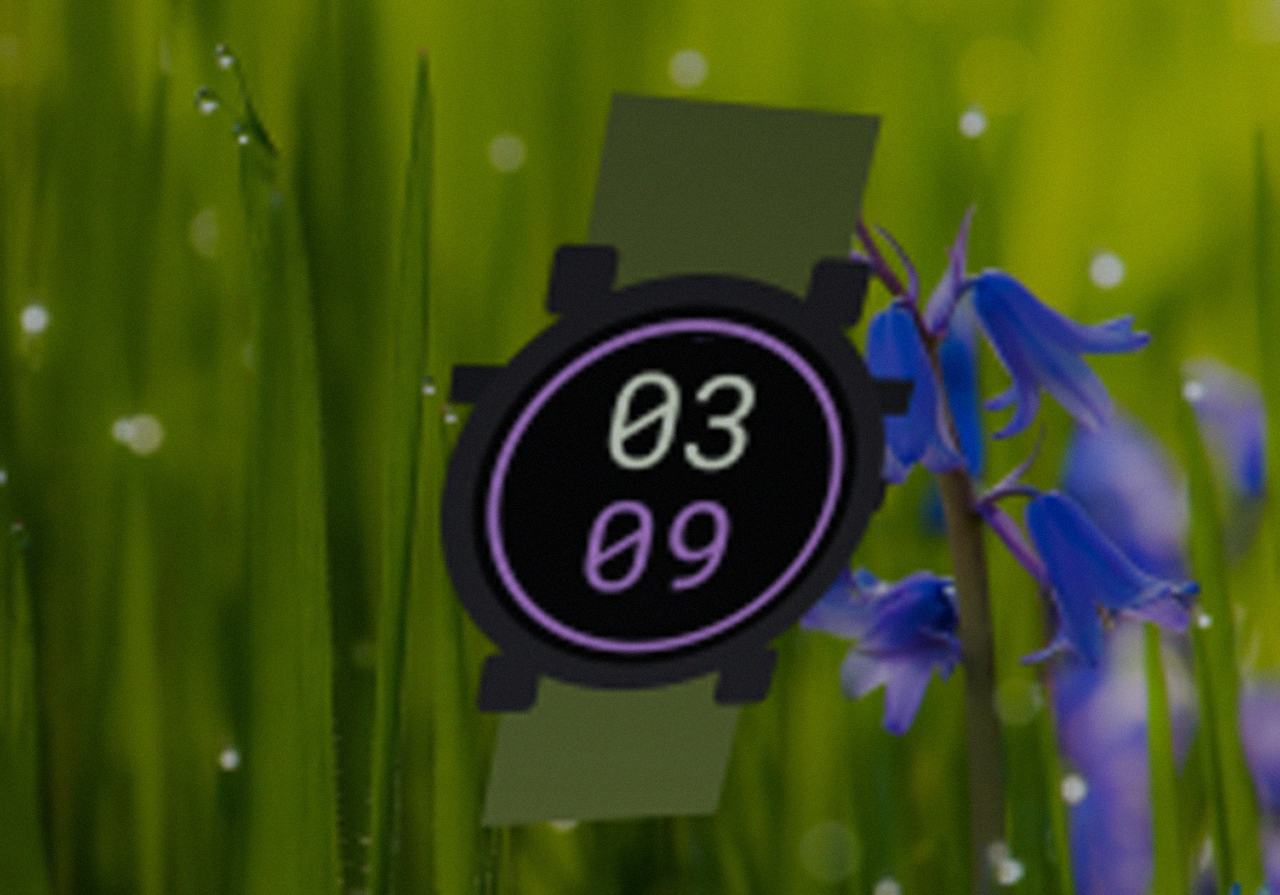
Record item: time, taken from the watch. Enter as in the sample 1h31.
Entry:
3h09
